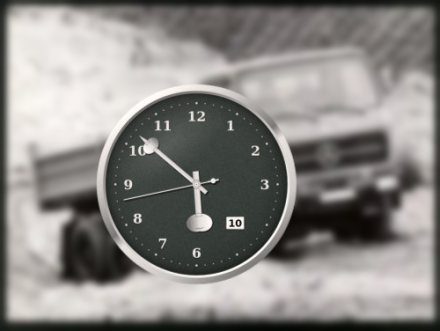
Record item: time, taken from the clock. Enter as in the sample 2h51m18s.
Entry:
5h51m43s
